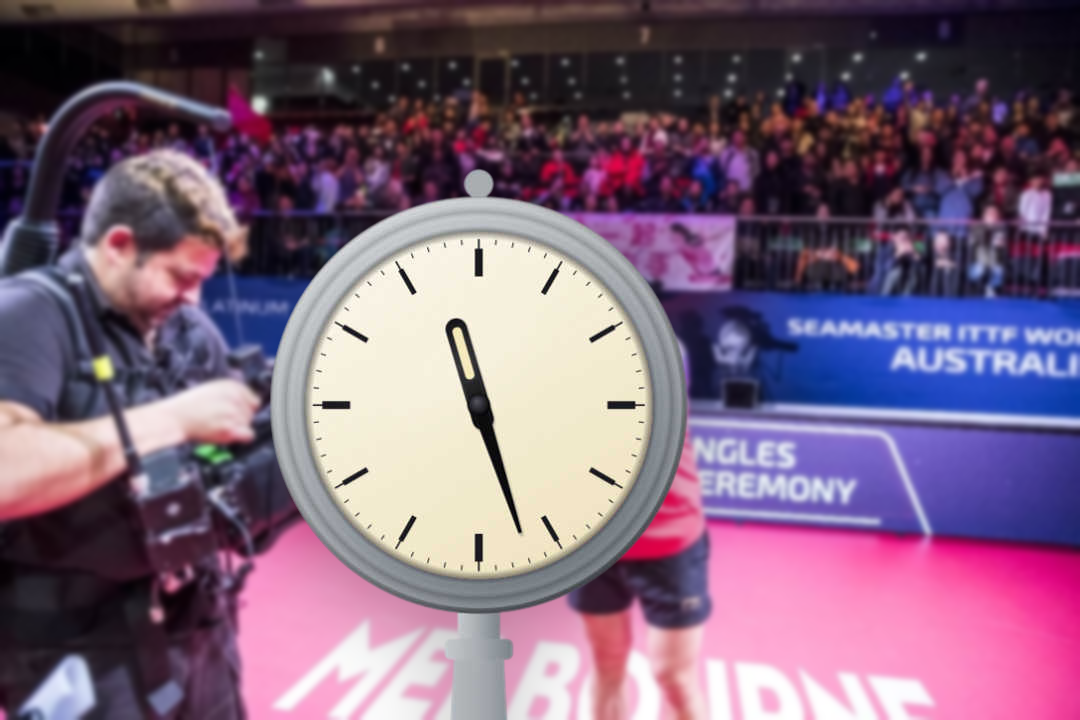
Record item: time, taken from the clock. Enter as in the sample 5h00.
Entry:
11h27
